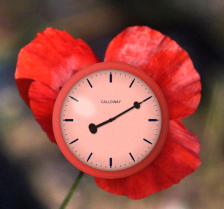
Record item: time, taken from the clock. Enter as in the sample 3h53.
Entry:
8h10
